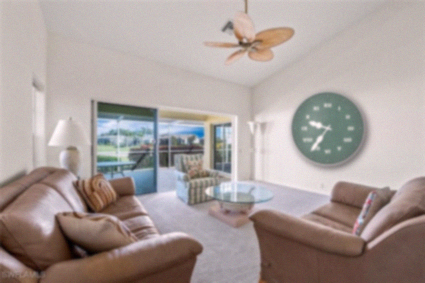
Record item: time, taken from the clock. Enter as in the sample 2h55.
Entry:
9h36
